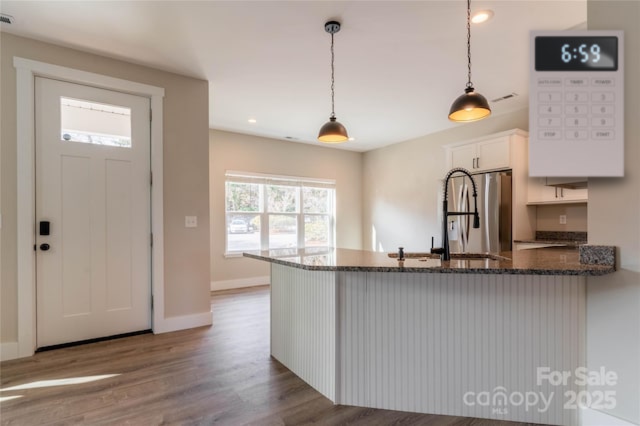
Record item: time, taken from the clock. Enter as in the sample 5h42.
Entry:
6h59
